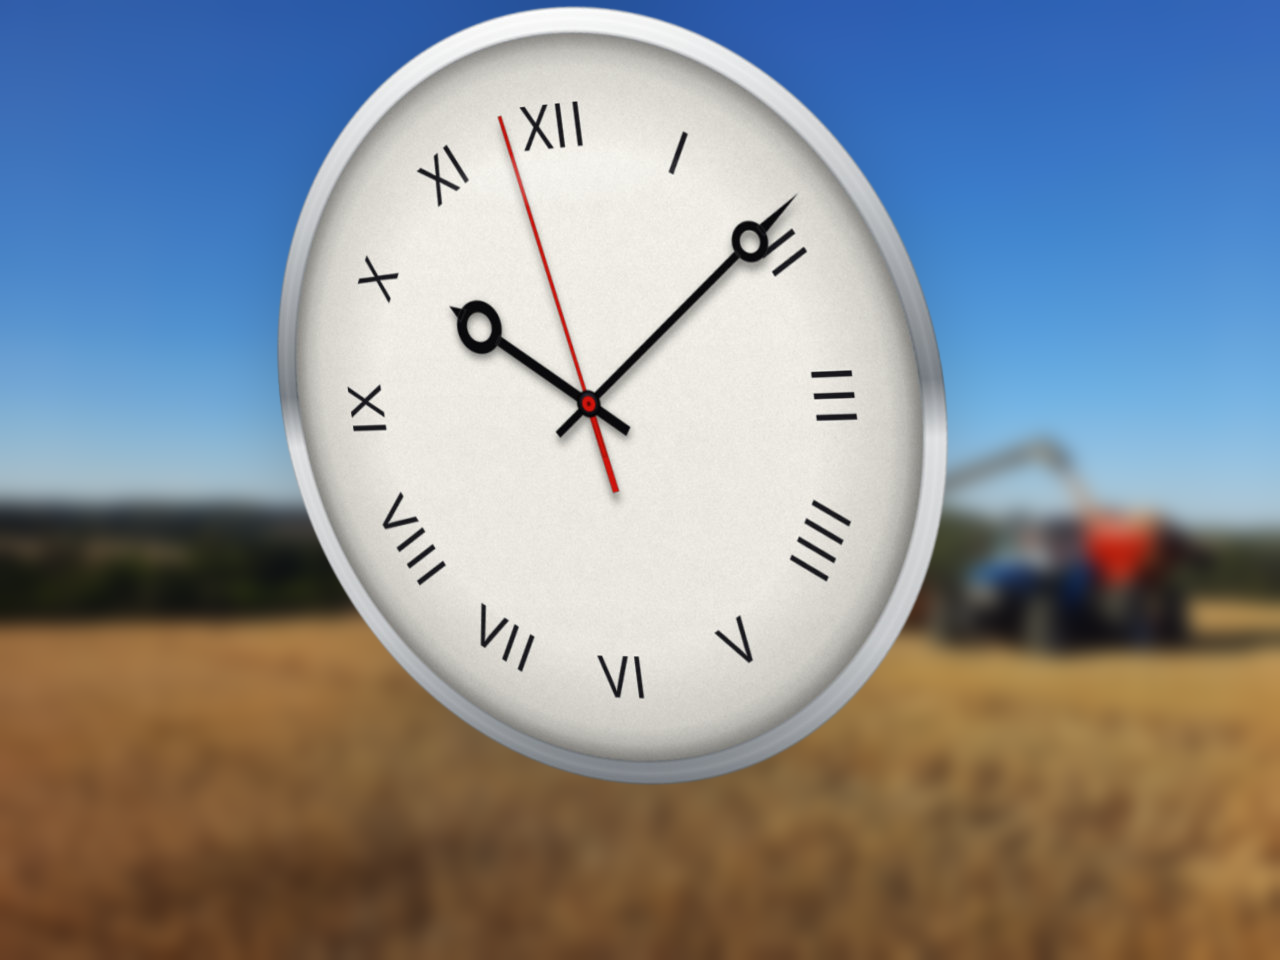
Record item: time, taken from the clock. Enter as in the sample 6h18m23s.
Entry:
10h08m58s
